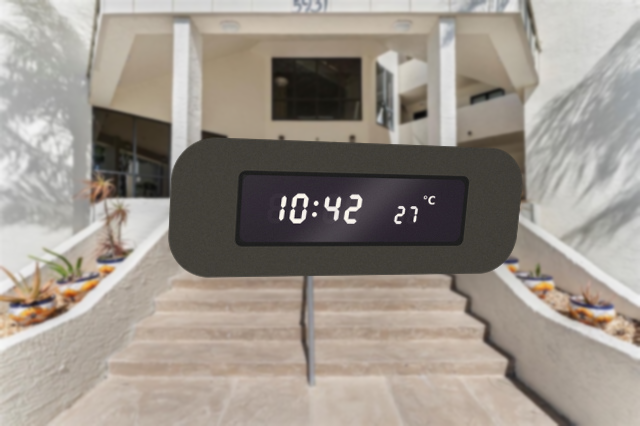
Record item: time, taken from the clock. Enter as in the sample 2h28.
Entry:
10h42
